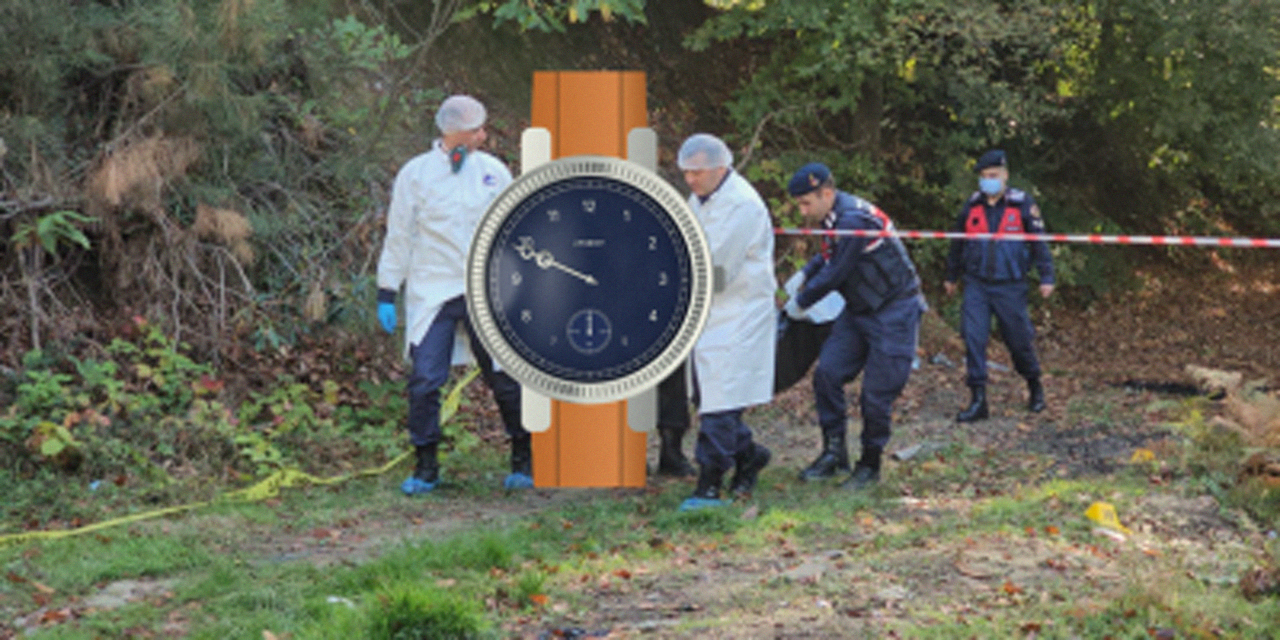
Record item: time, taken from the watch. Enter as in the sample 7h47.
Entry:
9h49
